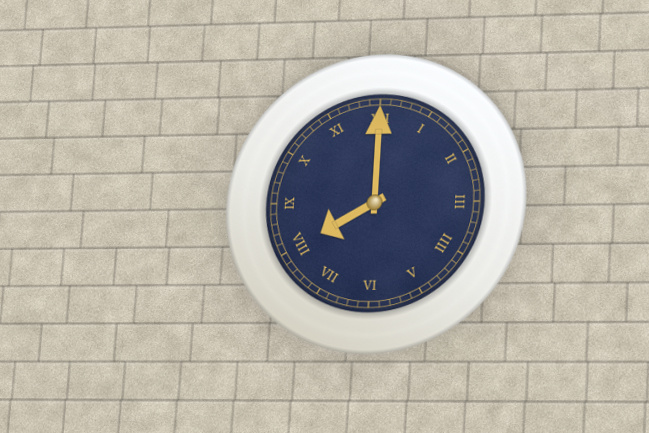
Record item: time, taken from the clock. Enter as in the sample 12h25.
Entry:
8h00
